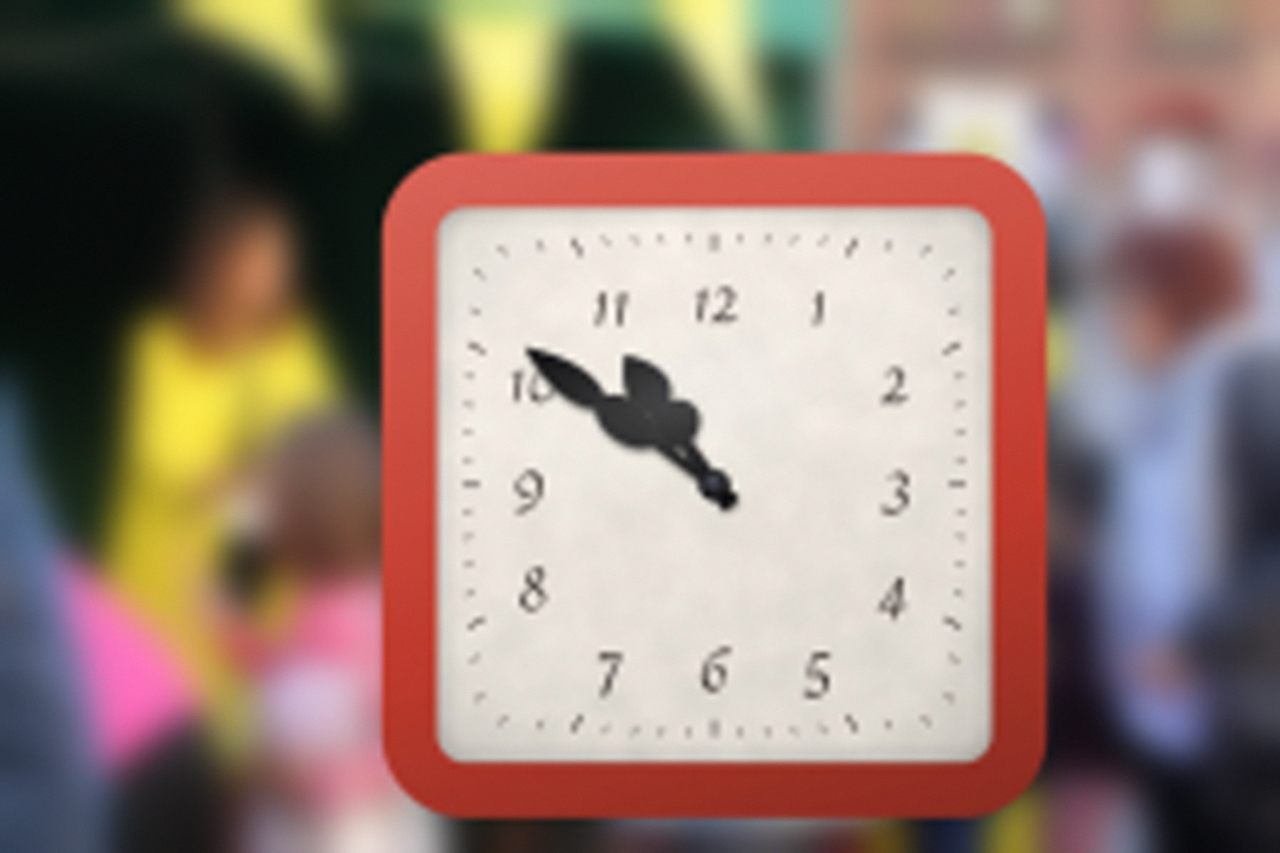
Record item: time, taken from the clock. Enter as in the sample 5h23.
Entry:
10h51
